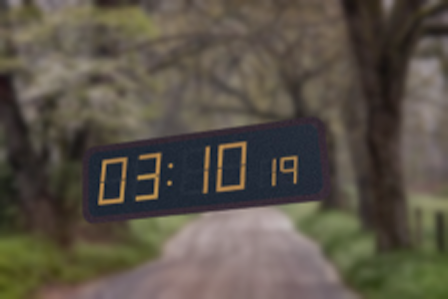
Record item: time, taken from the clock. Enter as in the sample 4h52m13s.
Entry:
3h10m19s
